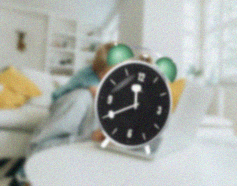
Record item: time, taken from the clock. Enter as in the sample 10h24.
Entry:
11h40
